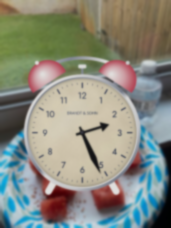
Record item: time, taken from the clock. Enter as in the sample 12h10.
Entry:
2h26
